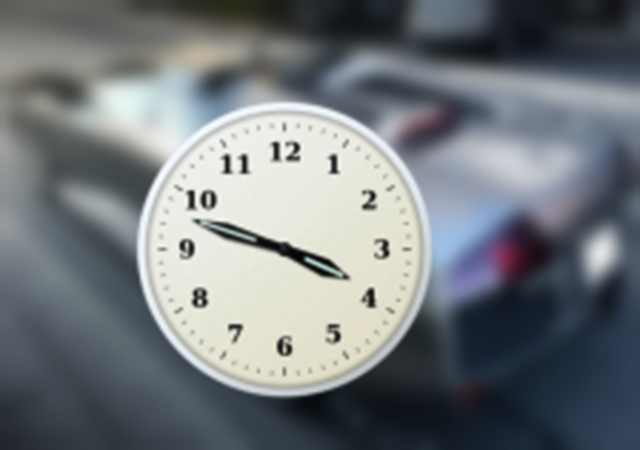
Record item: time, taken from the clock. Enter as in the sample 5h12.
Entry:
3h48
